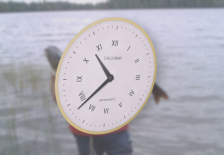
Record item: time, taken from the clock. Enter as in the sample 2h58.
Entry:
10h38
